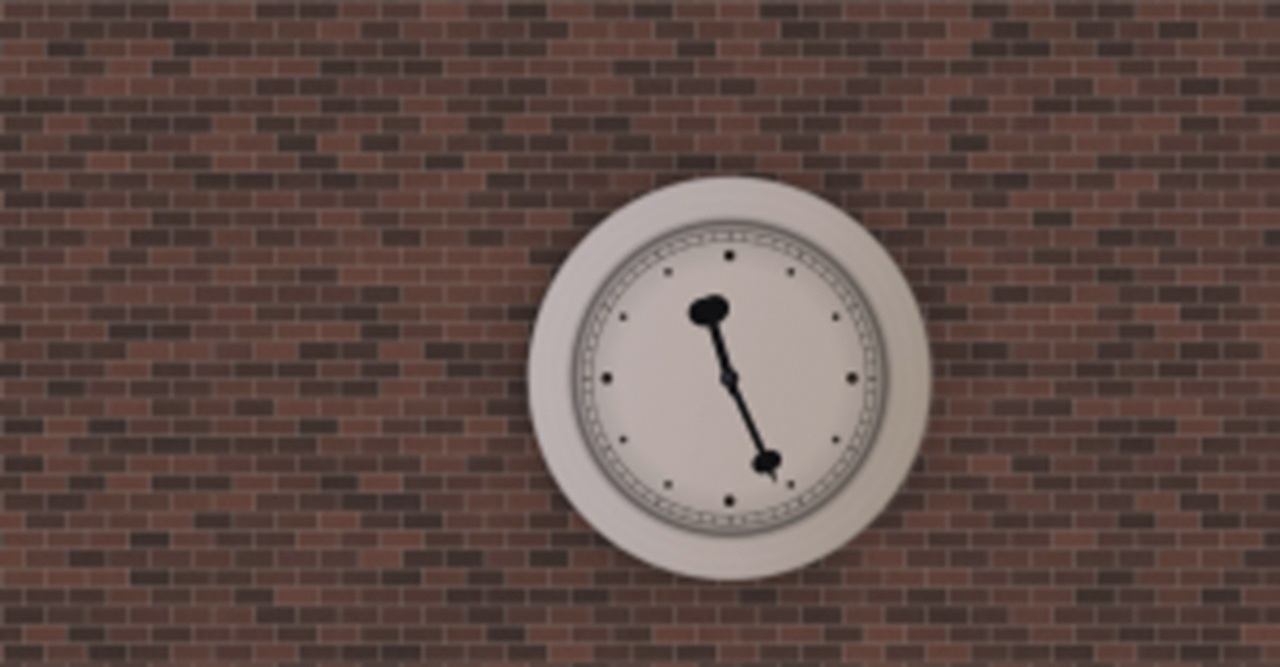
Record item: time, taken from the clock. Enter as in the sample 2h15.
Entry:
11h26
